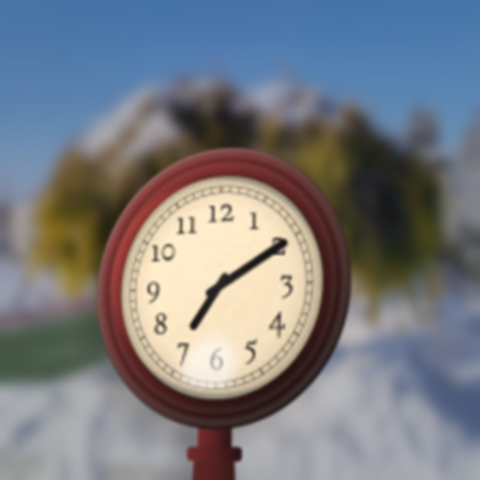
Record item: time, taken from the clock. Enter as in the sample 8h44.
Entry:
7h10
